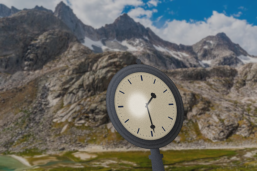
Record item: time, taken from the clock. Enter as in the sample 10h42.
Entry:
1h29
